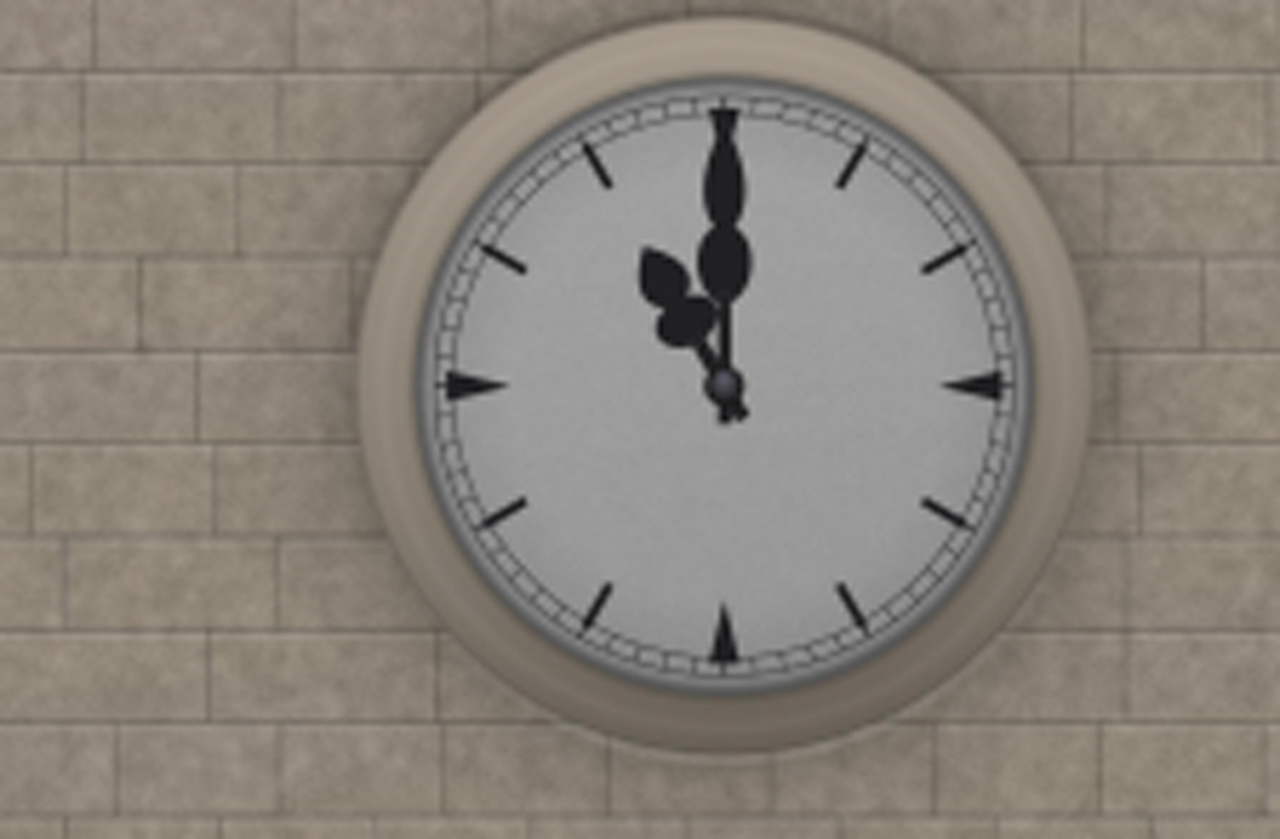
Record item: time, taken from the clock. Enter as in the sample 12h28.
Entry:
11h00
